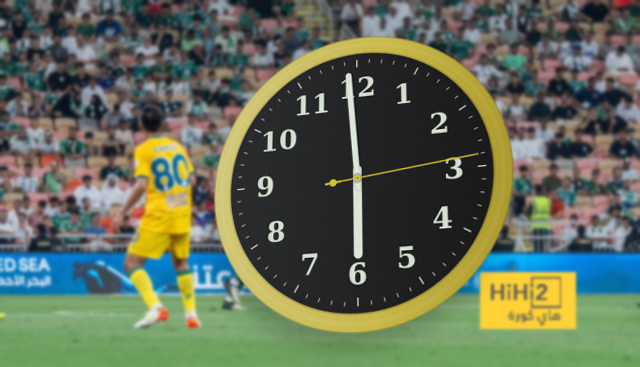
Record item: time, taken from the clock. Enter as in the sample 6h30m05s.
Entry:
5h59m14s
